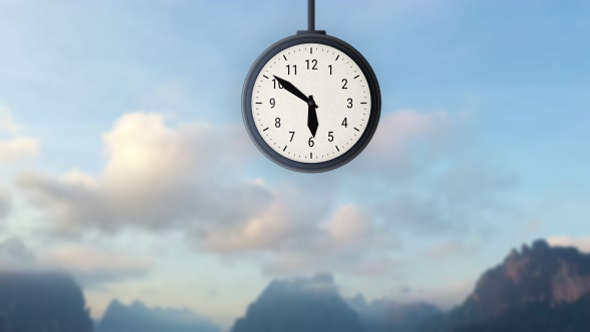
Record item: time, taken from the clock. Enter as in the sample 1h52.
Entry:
5h51
